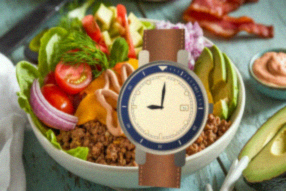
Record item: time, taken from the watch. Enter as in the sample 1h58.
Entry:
9h01
